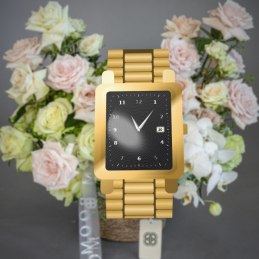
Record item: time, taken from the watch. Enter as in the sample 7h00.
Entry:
11h06
